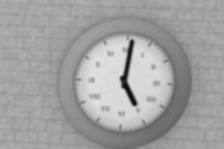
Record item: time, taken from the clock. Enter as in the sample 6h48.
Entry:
5h01
